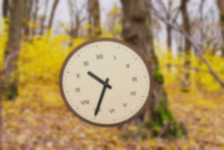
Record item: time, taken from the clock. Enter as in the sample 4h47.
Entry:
10h35
